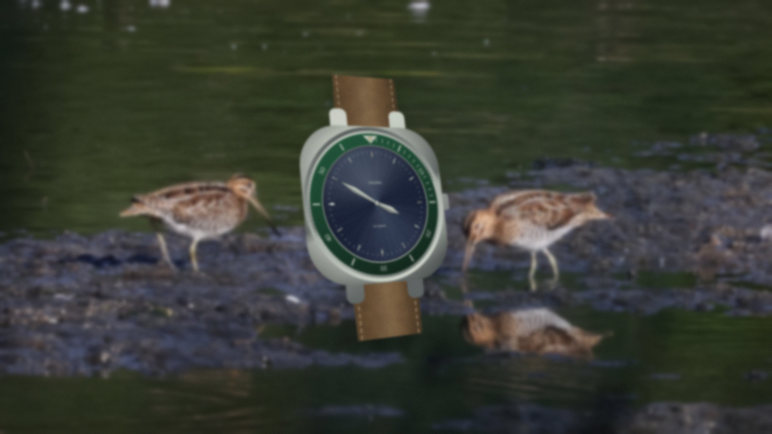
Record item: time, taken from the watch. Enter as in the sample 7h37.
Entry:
3h50
